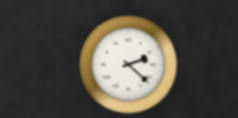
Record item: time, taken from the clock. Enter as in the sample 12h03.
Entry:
2h22
